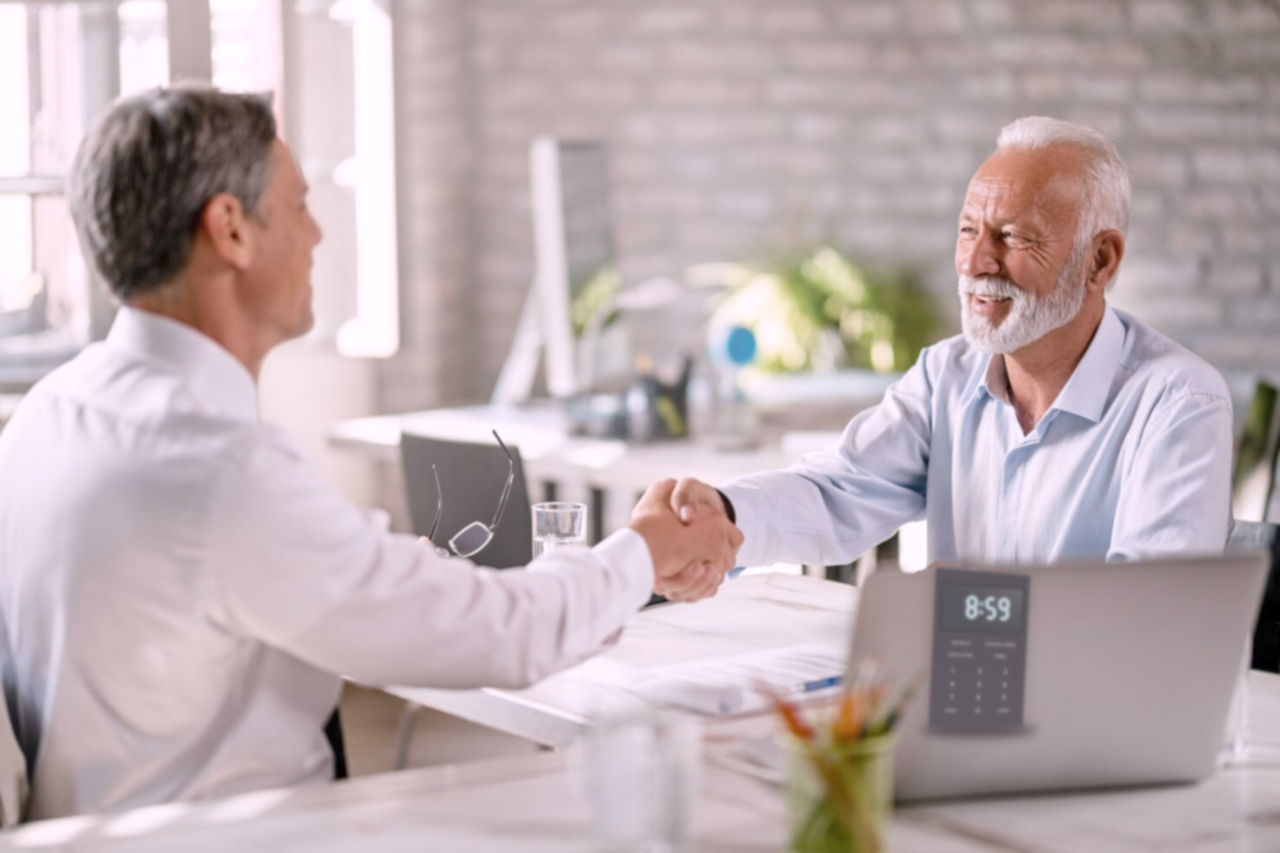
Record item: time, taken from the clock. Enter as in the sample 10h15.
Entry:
8h59
